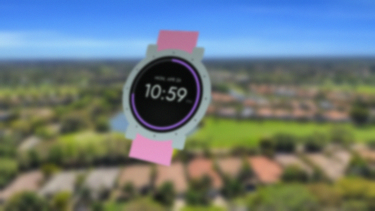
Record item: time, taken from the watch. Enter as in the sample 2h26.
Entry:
10h59
